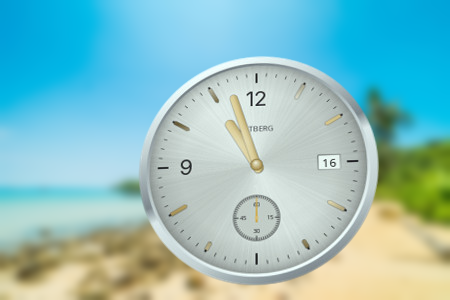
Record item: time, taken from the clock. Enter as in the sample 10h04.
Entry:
10h57
